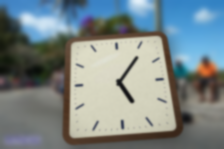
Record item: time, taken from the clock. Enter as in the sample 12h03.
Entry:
5h06
